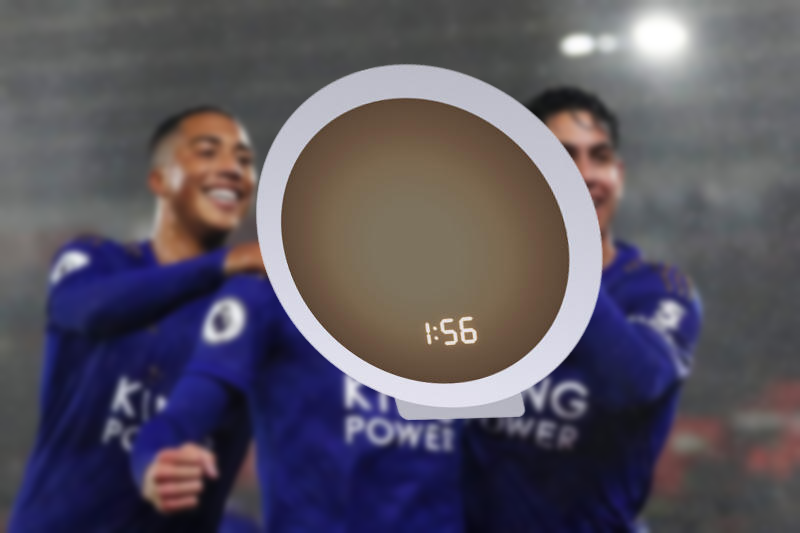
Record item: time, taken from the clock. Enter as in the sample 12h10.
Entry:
1h56
